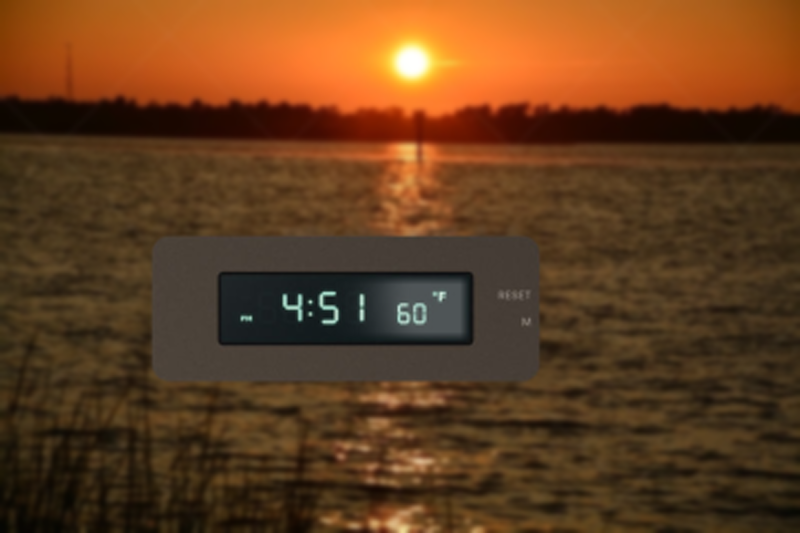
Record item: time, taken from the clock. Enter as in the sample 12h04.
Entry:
4h51
